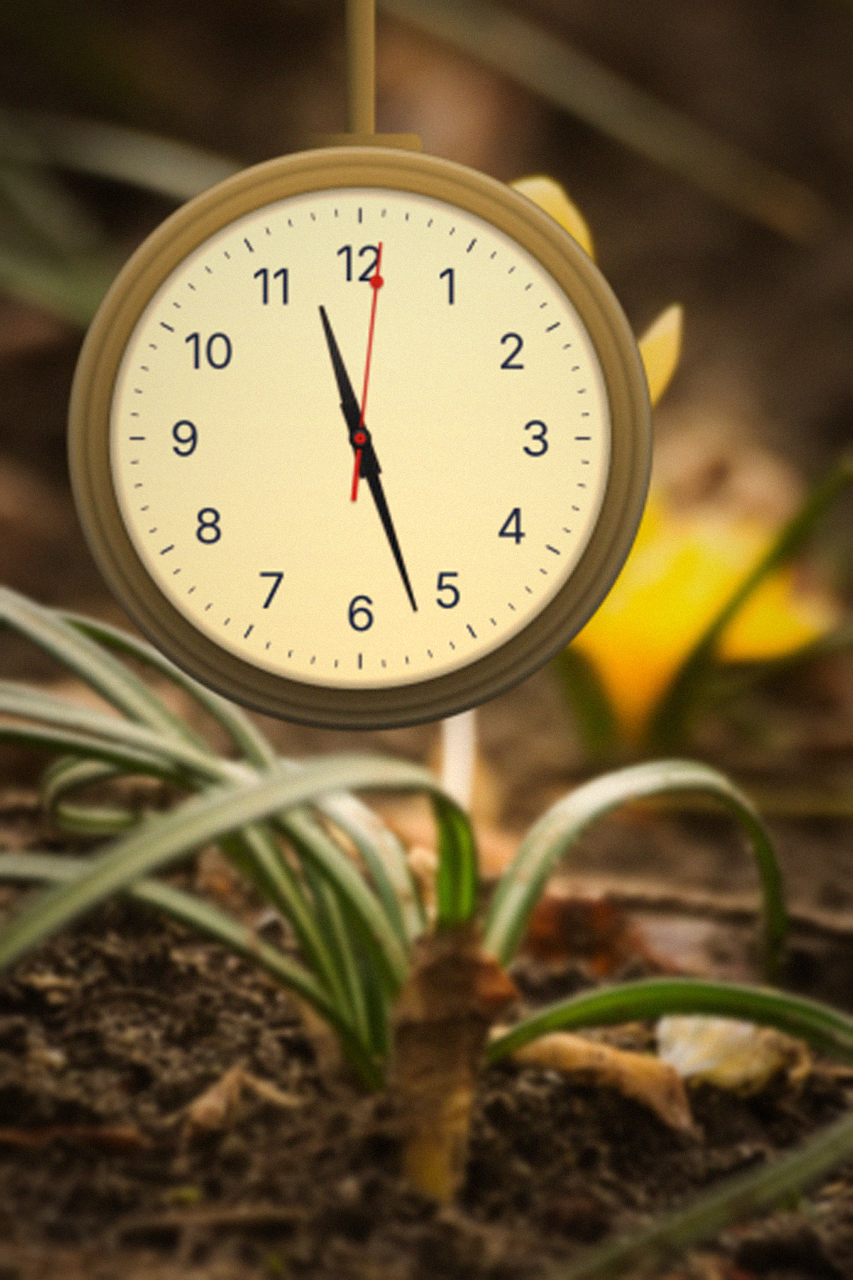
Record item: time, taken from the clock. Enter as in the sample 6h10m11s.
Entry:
11h27m01s
